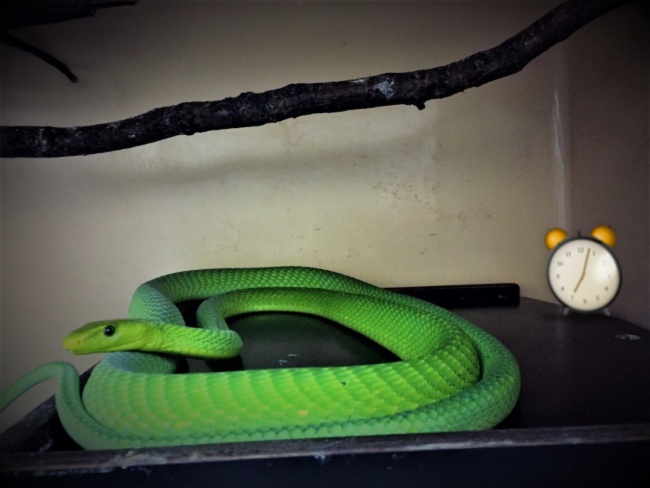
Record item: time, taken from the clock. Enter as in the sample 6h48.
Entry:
7h03
